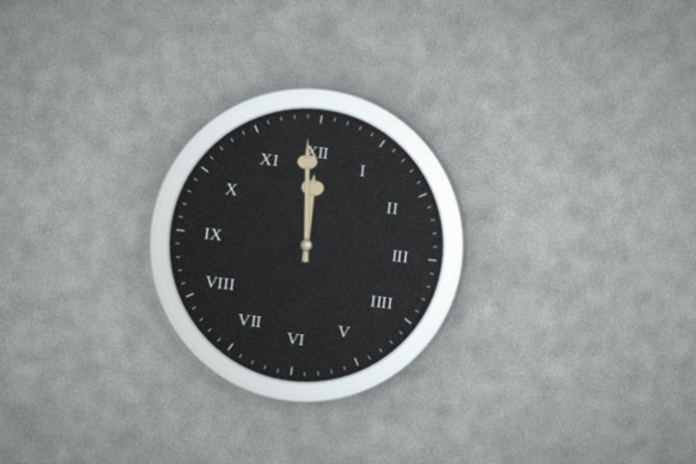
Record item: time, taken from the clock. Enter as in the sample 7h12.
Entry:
11h59
